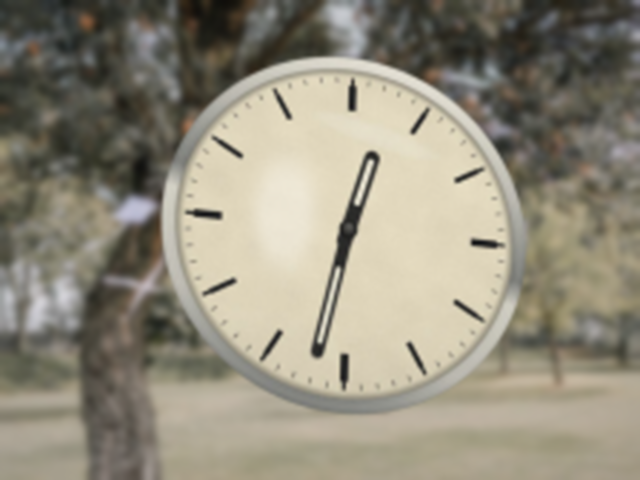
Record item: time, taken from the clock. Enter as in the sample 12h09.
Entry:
12h32
